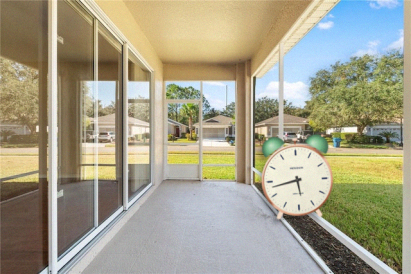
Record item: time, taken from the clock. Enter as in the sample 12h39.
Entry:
5h43
